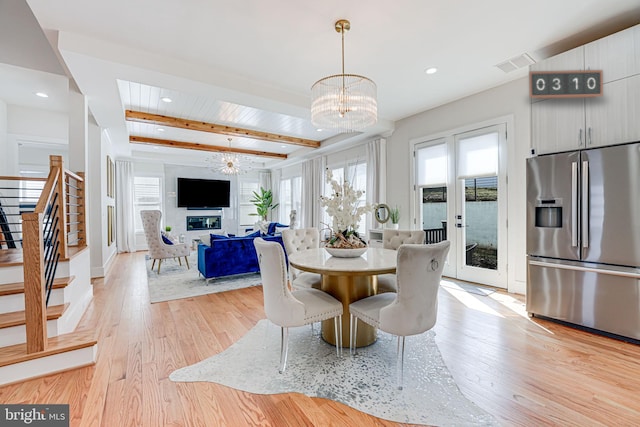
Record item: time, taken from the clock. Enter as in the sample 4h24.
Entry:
3h10
